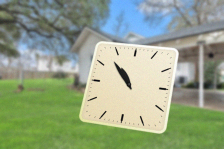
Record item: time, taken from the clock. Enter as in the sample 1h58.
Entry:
10h53
